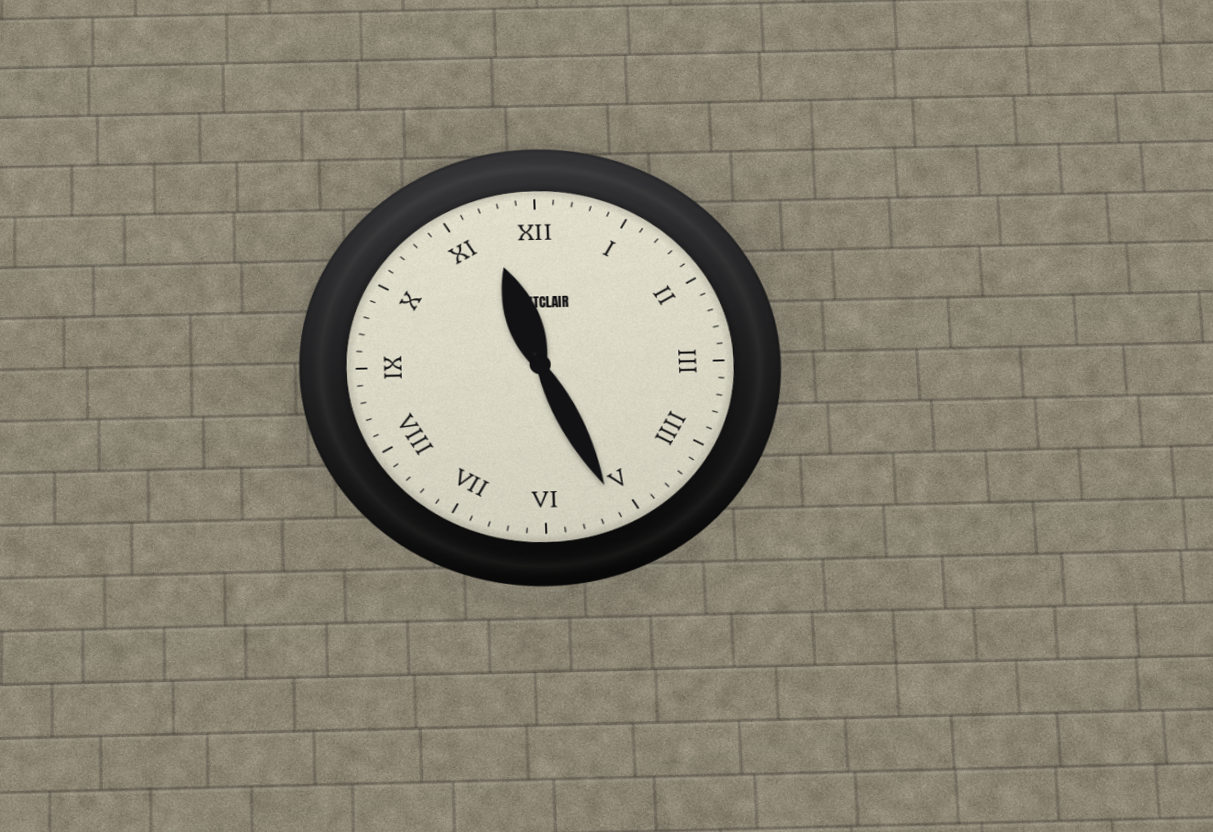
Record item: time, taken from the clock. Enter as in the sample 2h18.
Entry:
11h26
